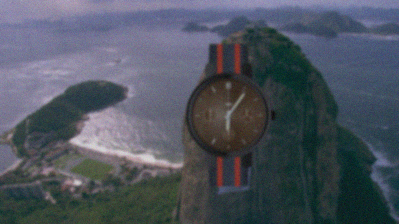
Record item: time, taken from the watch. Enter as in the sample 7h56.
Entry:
6h06
